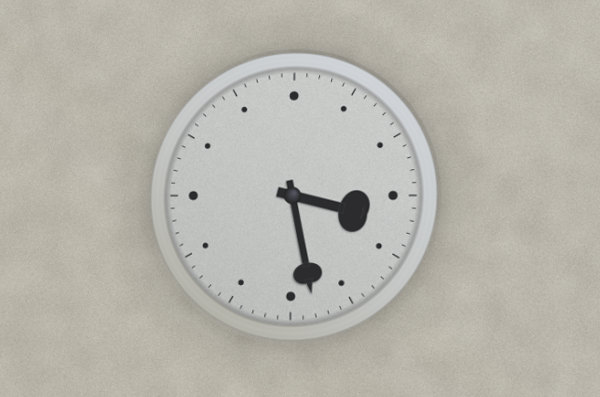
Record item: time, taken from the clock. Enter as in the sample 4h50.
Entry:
3h28
